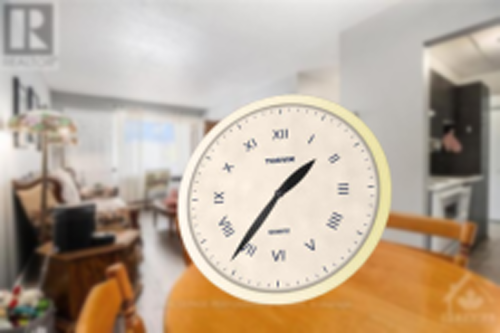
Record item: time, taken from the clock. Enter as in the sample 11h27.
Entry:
1h36
